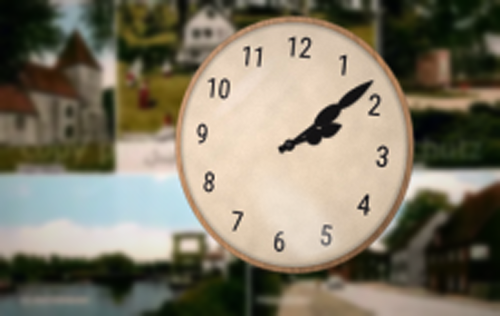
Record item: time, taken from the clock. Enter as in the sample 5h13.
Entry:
2h08
